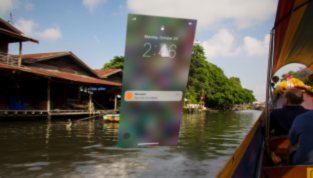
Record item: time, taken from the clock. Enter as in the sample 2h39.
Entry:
2h46
